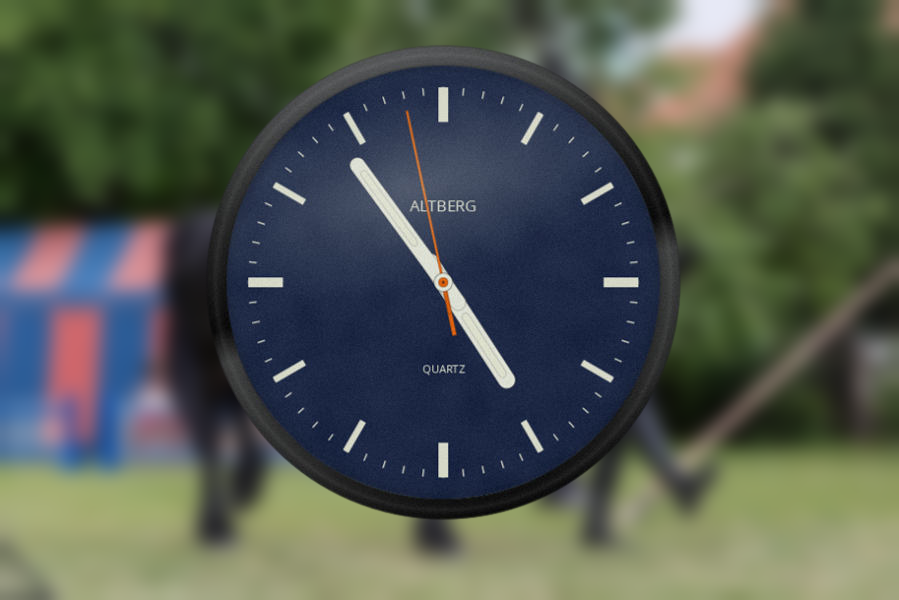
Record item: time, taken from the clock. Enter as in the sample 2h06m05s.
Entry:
4h53m58s
